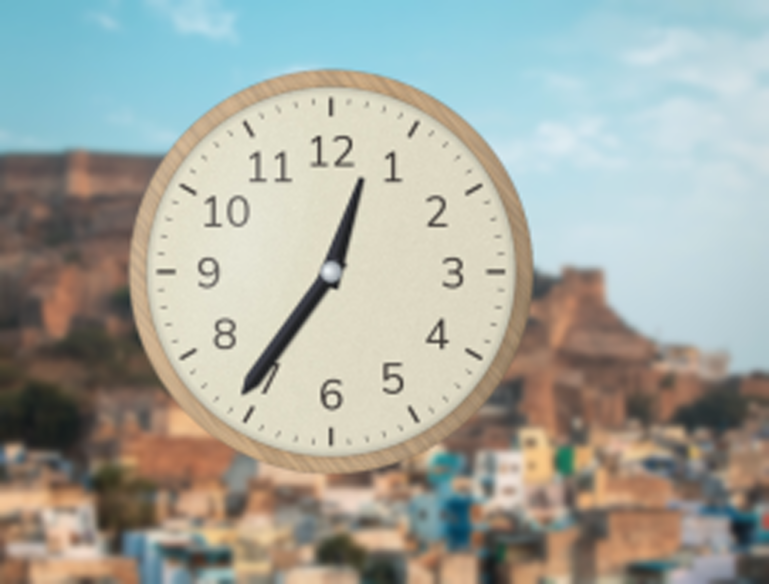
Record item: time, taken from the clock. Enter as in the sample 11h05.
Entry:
12h36
